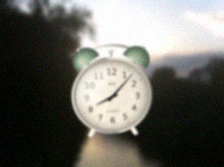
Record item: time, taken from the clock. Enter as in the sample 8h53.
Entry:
8h07
